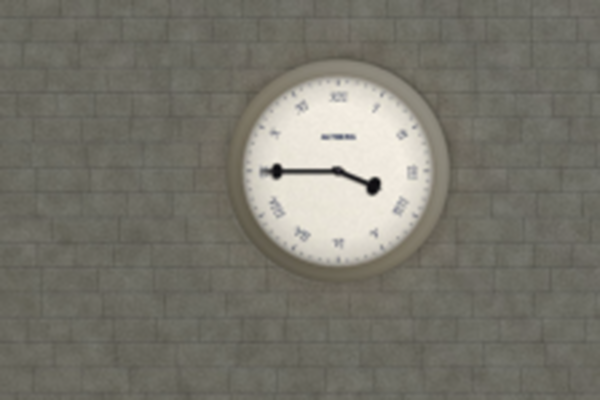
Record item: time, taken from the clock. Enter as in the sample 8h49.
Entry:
3h45
